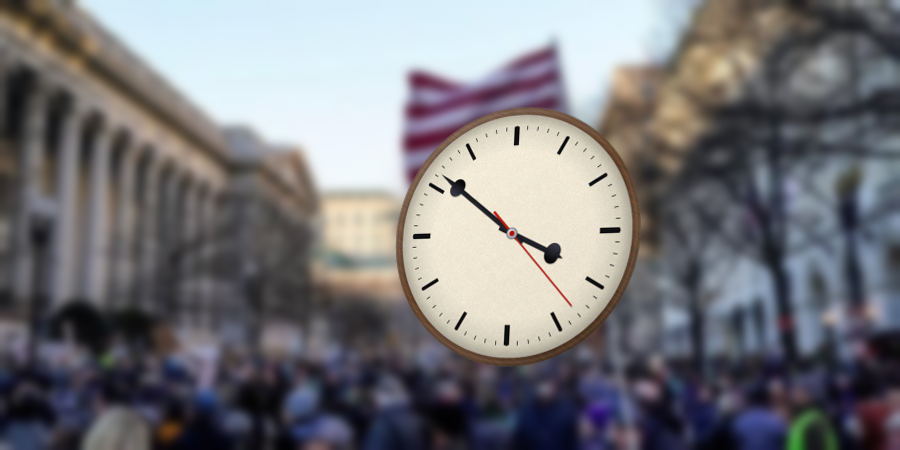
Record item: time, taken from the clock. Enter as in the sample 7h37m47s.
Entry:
3h51m23s
